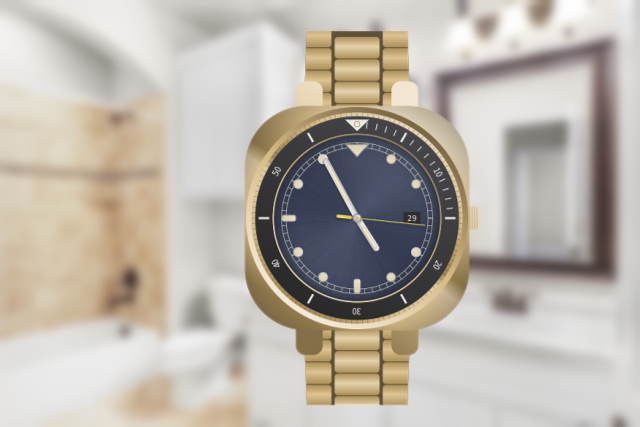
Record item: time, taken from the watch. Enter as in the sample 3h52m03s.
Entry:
4h55m16s
